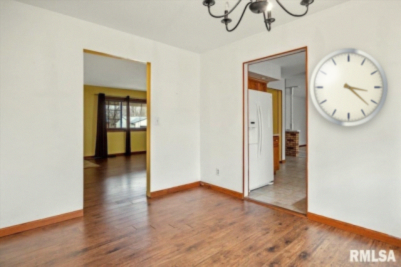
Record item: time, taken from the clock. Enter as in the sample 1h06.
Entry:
3h22
